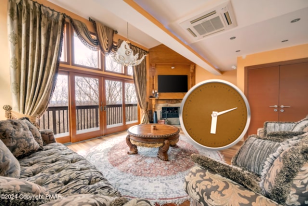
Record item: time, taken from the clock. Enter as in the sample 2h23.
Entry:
6h12
